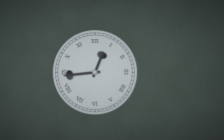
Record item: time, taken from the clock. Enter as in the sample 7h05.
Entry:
12h44
